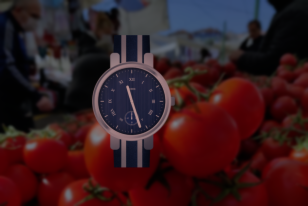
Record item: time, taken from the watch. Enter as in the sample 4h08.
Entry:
11h27
